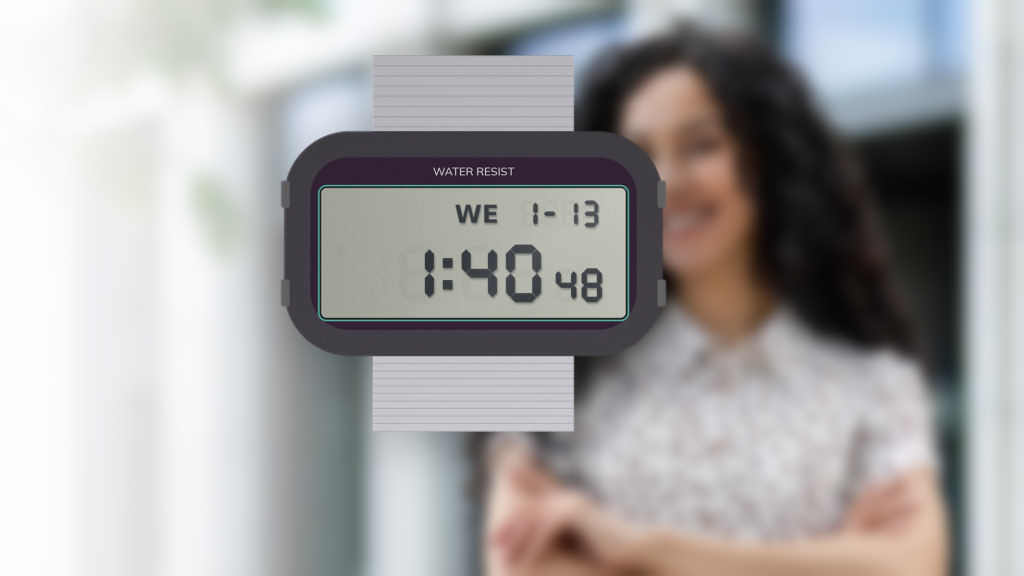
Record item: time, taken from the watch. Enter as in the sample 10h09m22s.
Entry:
1h40m48s
